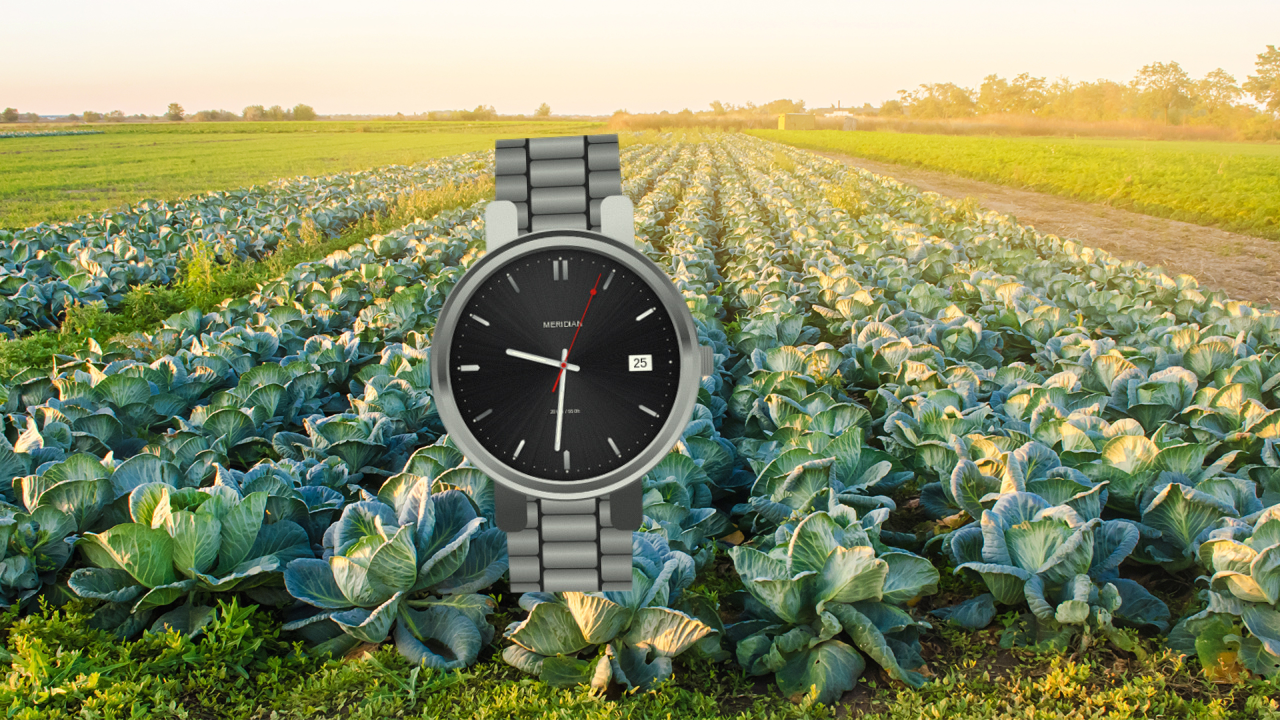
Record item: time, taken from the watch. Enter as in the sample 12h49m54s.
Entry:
9h31m04s
